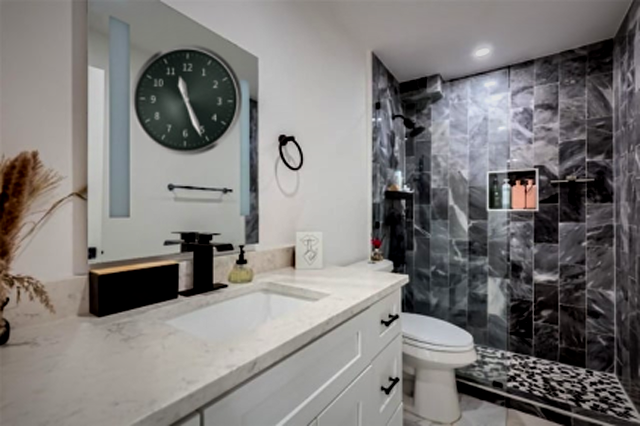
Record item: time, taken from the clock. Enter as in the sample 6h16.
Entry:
11h26
